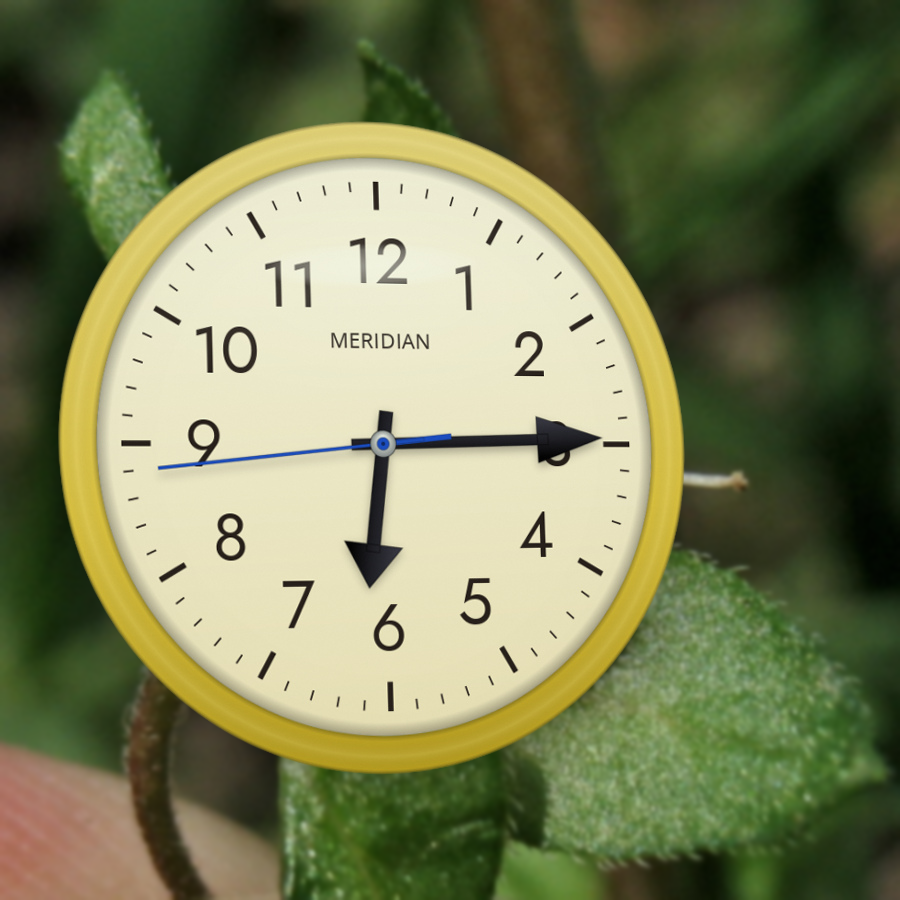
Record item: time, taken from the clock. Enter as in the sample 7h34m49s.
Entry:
6h14m44s
